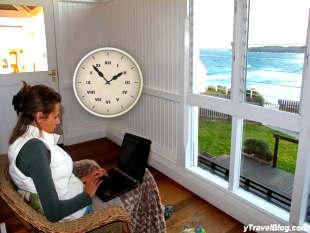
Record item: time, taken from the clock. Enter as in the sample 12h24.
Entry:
1h53
